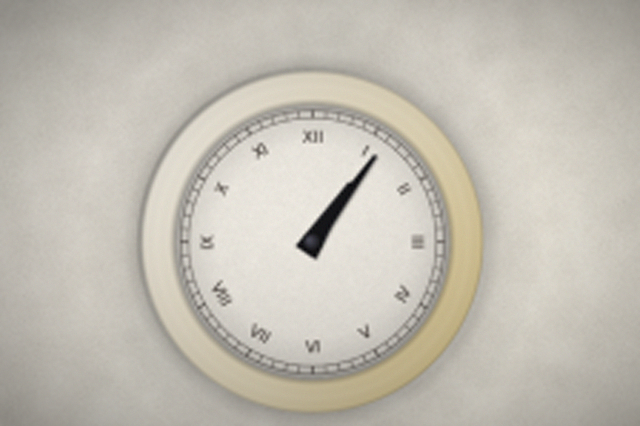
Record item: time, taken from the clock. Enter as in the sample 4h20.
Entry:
1h06
